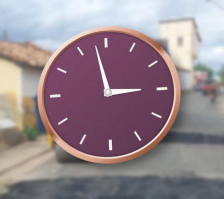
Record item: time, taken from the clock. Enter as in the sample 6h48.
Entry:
2h58
